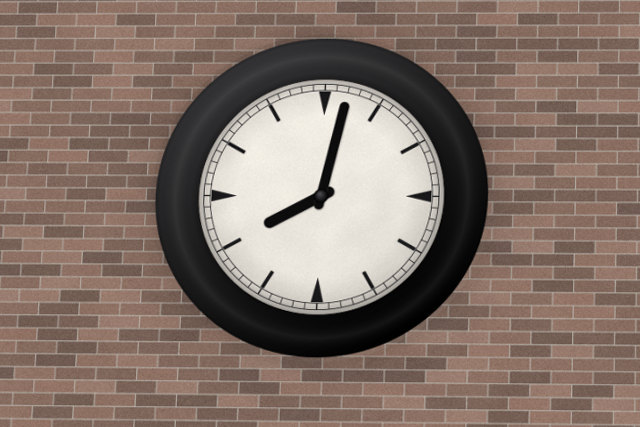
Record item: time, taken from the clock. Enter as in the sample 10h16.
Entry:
8h02
